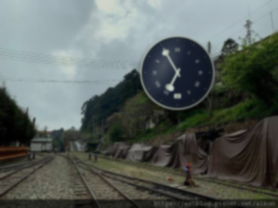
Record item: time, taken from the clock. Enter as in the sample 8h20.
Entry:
6h55
